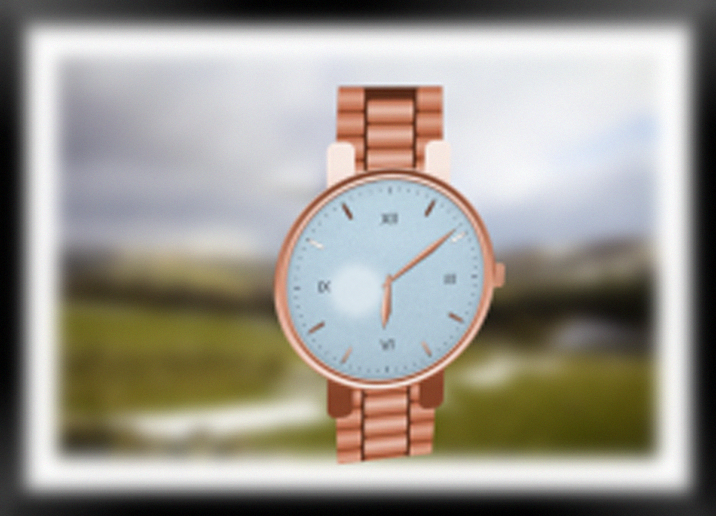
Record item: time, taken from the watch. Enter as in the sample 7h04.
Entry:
6h09
